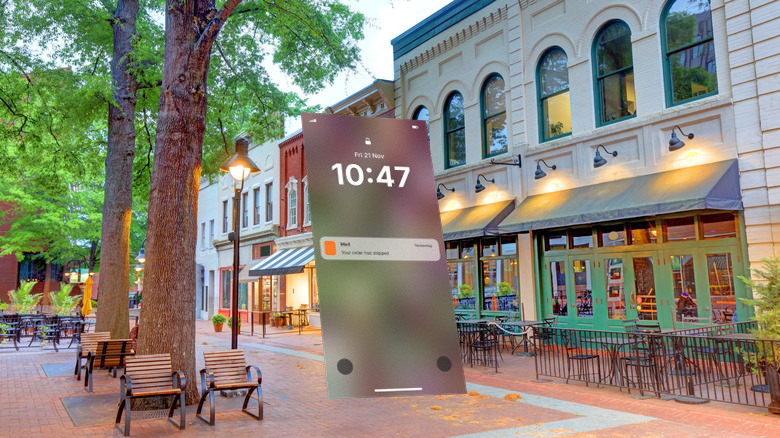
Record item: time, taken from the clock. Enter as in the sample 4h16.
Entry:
10h47
